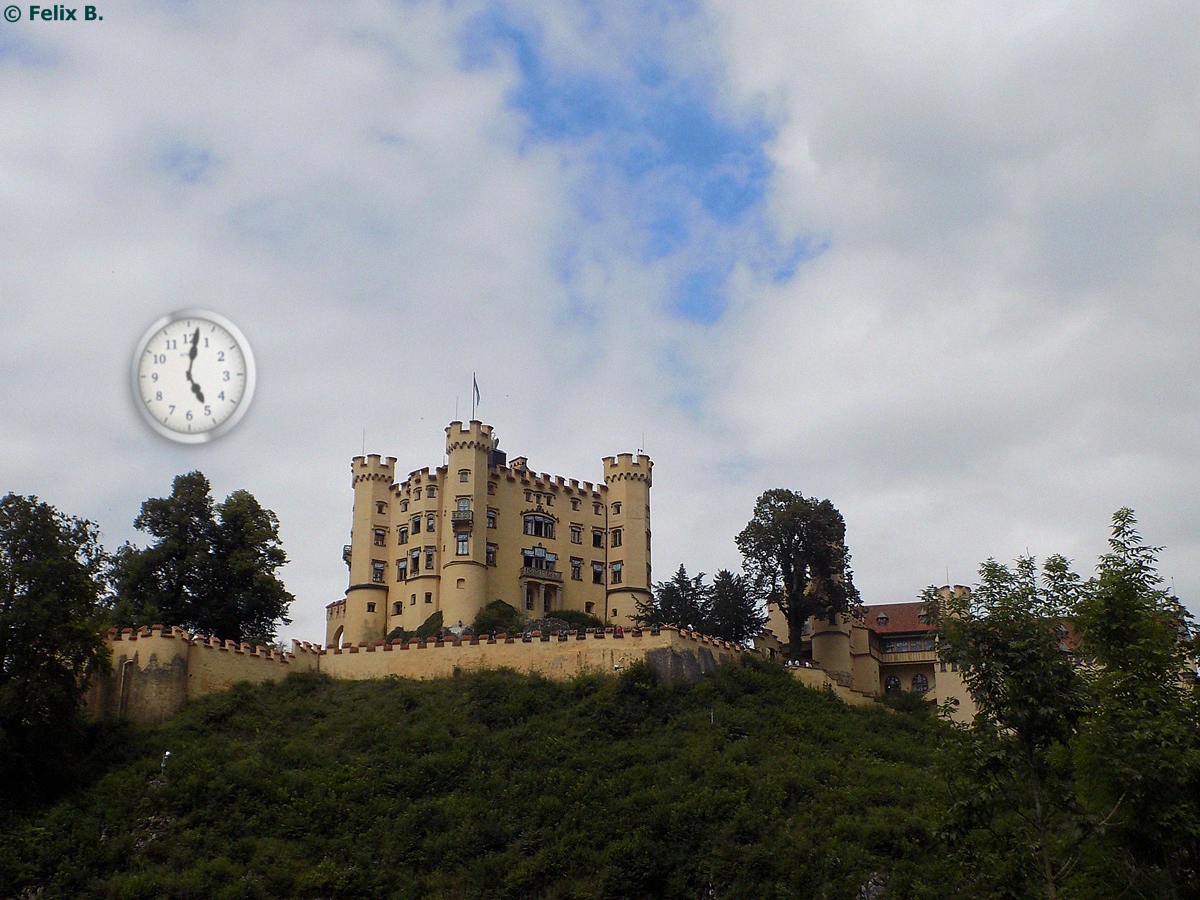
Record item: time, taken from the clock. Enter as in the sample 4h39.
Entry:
5h02
